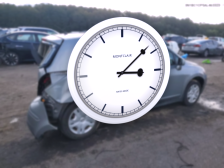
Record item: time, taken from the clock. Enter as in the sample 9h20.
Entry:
3h08
